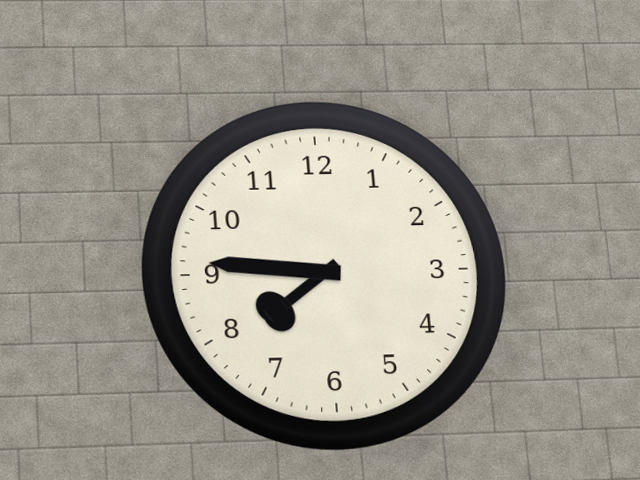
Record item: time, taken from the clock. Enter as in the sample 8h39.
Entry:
7h46
